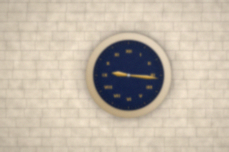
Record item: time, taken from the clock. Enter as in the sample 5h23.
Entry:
9h16
